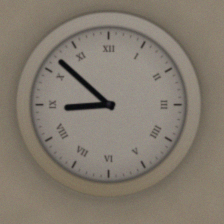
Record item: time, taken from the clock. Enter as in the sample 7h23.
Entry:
8h52
